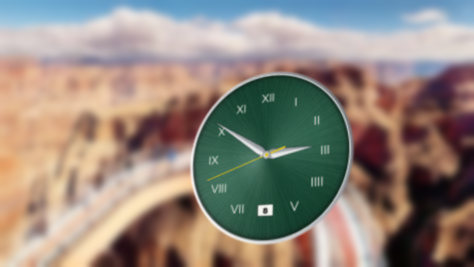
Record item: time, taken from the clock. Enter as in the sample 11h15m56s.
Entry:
2h50m42s
